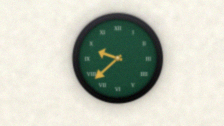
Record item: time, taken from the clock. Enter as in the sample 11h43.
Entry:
9h38
